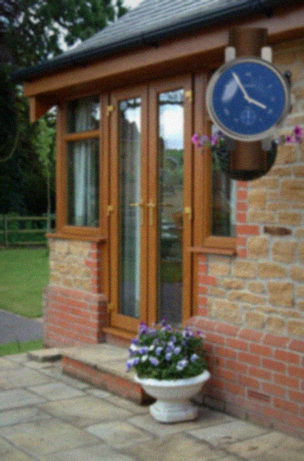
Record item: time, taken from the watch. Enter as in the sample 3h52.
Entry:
3h55
